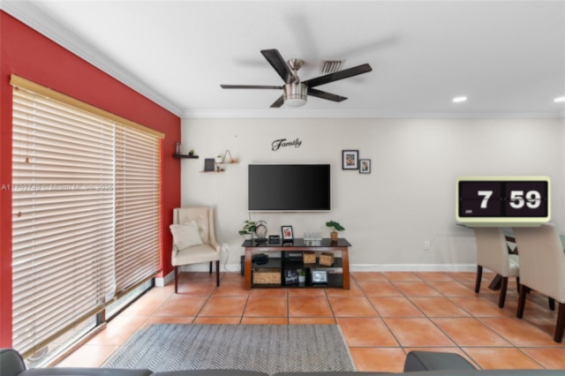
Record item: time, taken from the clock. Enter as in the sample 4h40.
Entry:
7h59
